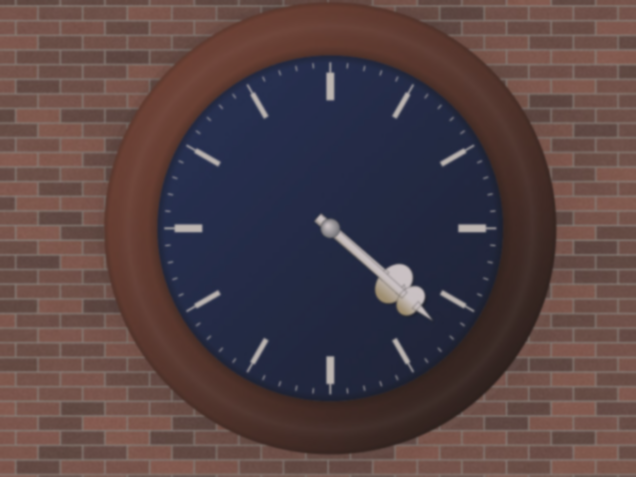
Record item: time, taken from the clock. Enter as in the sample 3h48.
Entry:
4h22
